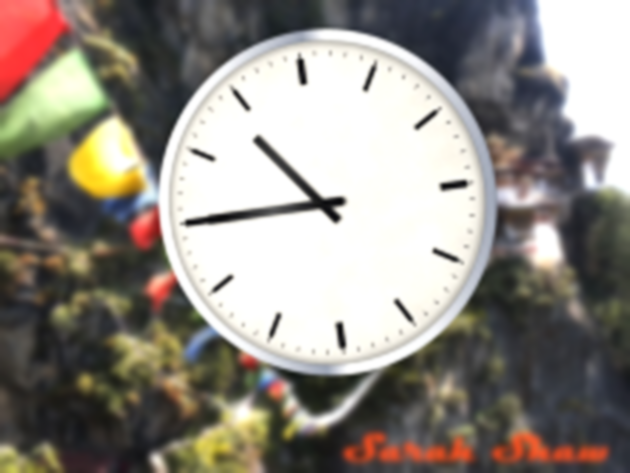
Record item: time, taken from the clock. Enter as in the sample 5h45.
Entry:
10h45
